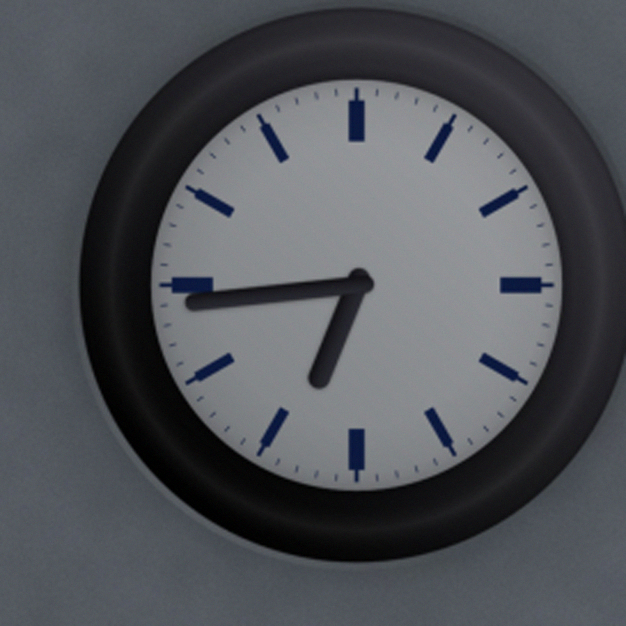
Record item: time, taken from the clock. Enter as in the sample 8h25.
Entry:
6h44
